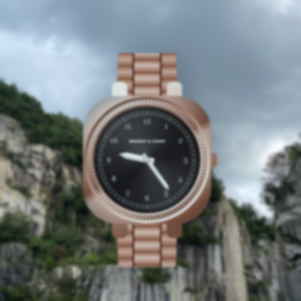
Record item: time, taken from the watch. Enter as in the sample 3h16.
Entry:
9h24
